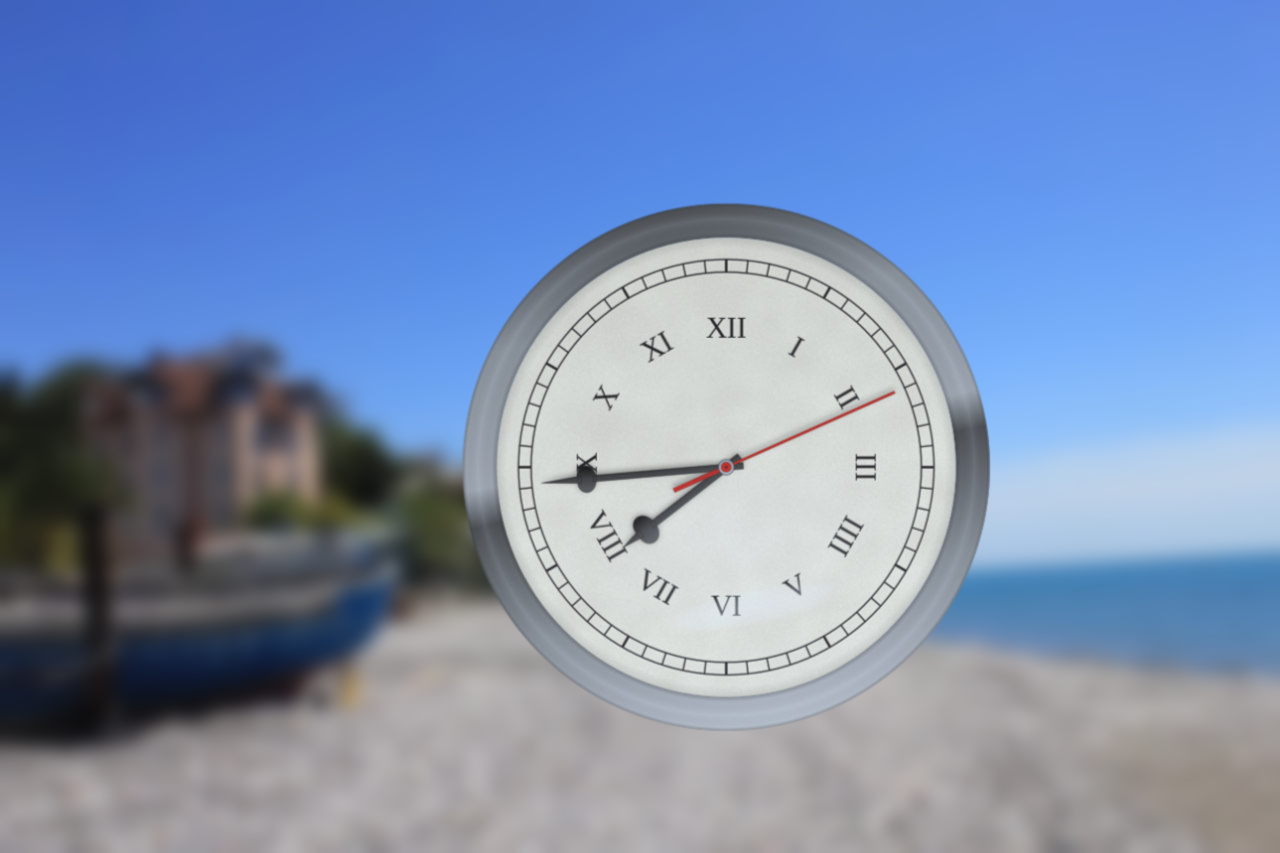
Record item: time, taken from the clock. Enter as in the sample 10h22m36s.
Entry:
7h44m11s
